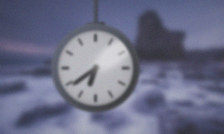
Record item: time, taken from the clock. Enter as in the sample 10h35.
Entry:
6h39
